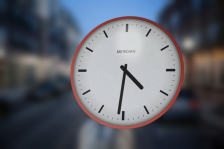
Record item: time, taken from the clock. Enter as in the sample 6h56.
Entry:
4h31
